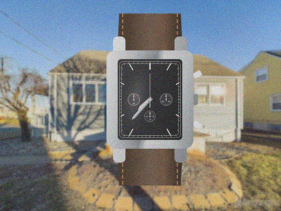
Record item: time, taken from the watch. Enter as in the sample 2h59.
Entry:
7h37
